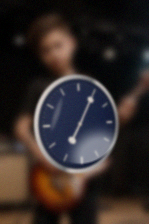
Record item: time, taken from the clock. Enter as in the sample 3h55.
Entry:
7h05
